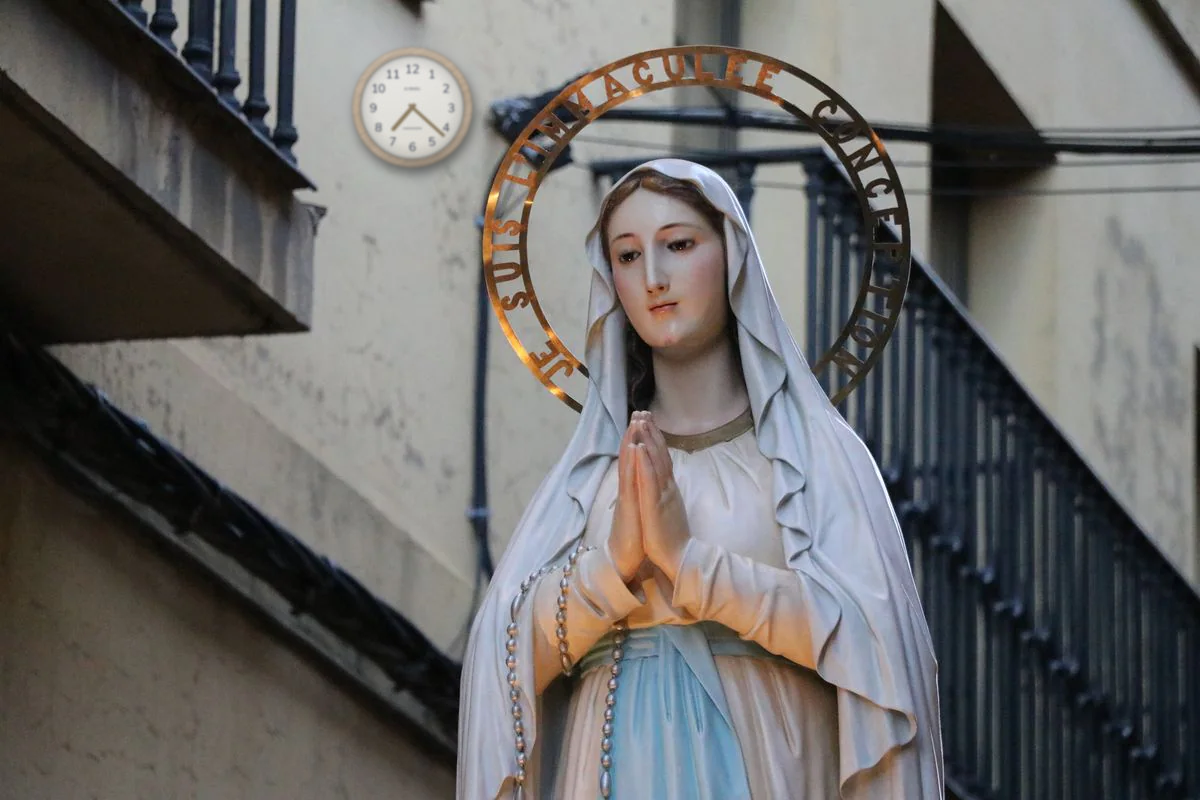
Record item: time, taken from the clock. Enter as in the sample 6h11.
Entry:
7h22
